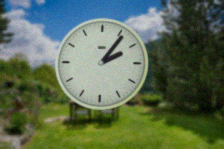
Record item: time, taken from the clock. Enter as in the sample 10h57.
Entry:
2h06
